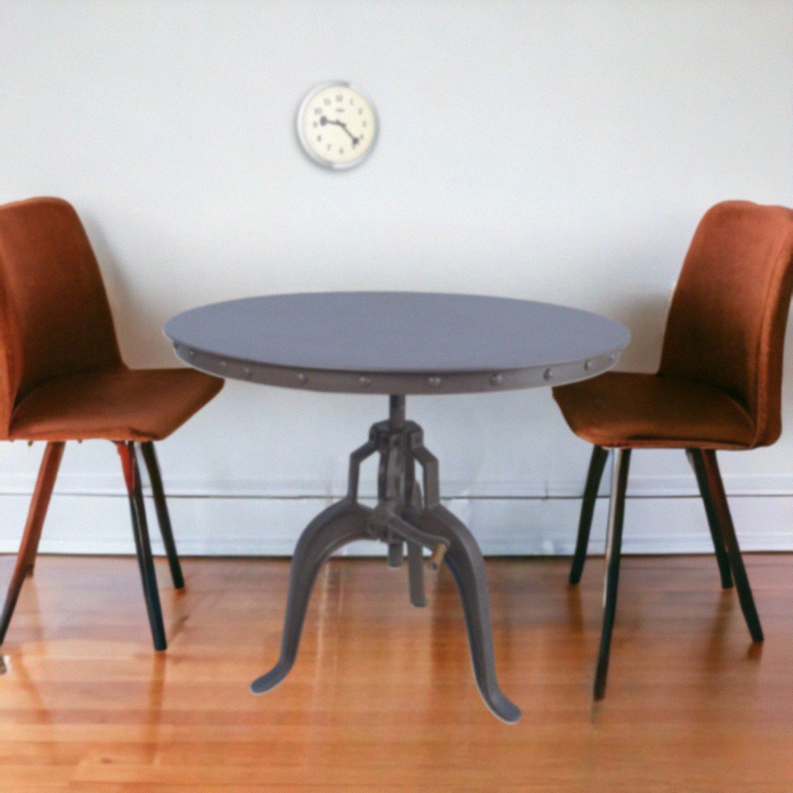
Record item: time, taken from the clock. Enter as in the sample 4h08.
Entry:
9h23
